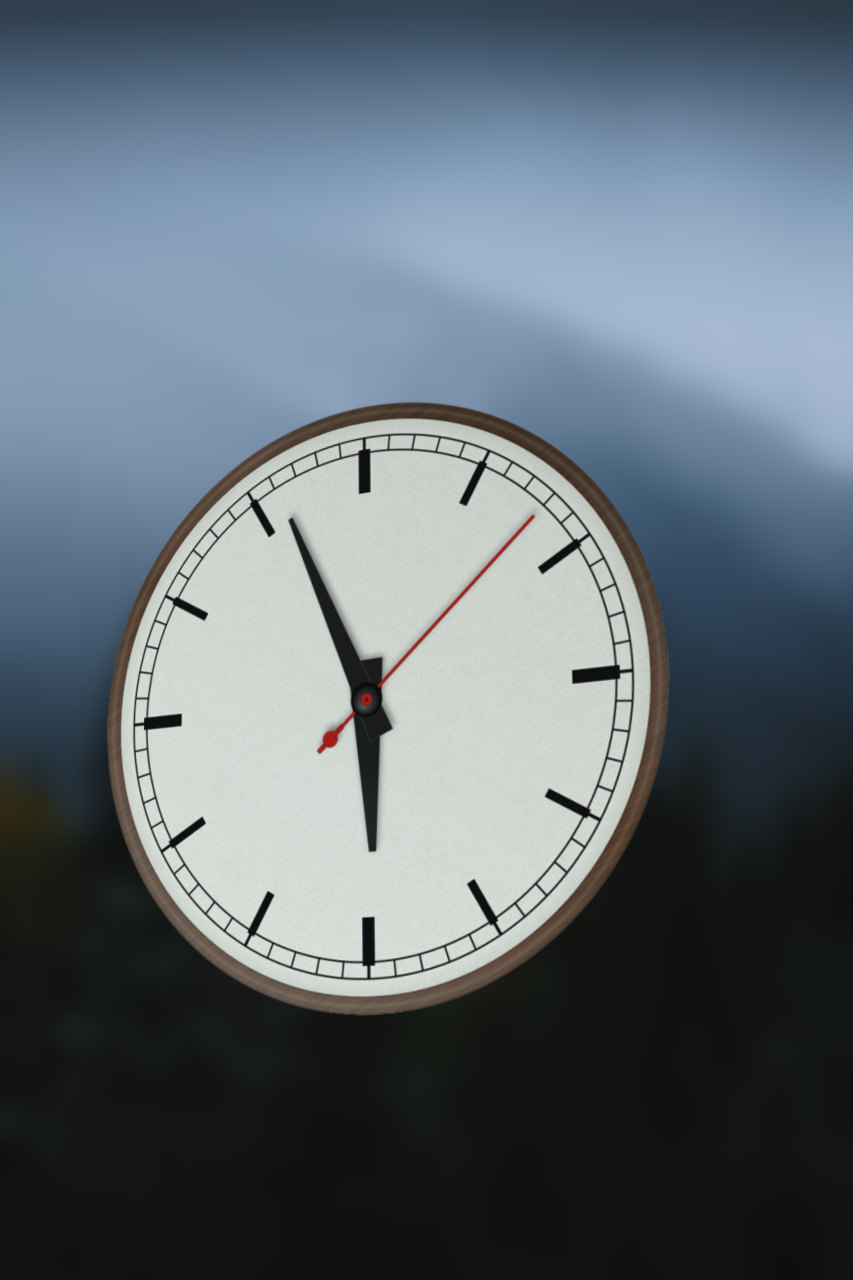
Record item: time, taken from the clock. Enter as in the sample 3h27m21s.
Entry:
5h56m08s
